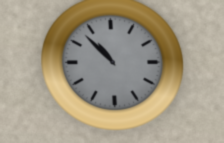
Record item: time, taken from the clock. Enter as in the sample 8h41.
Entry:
10h53
